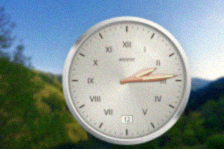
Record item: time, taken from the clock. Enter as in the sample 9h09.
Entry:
2h14
